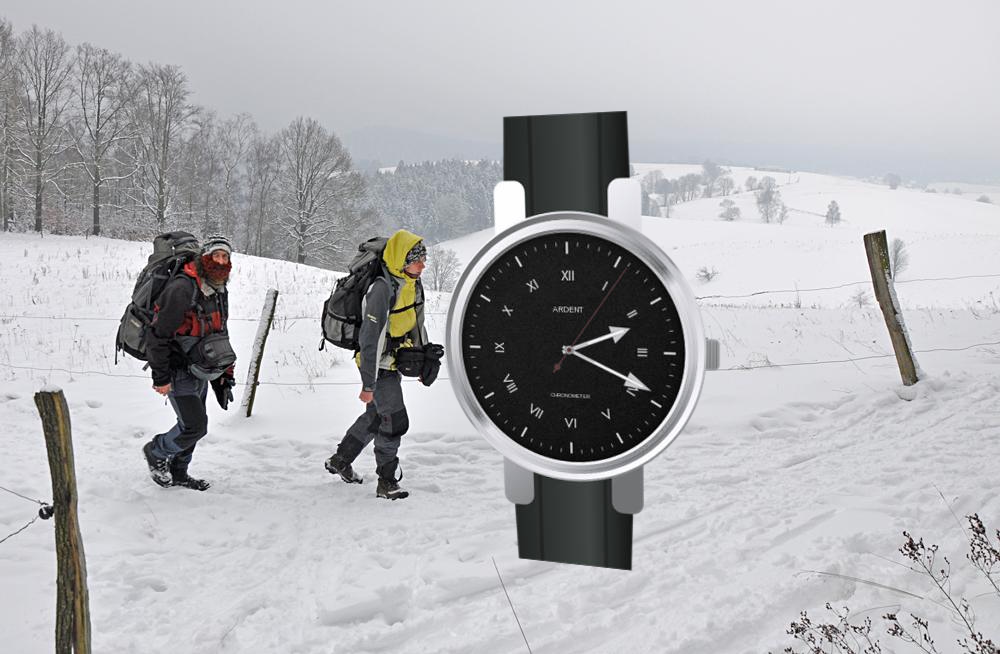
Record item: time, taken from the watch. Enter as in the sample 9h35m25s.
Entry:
2h19m06s
